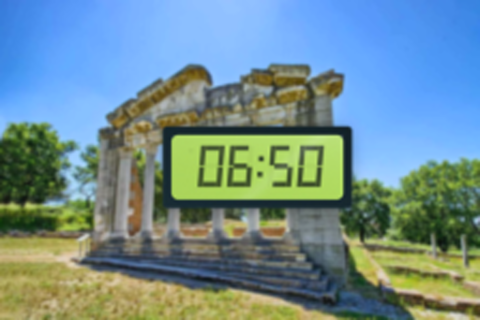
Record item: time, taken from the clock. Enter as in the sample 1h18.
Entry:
6h50
